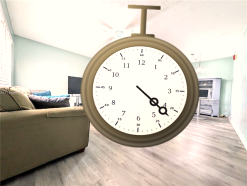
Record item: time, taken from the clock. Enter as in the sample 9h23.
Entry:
4h22
